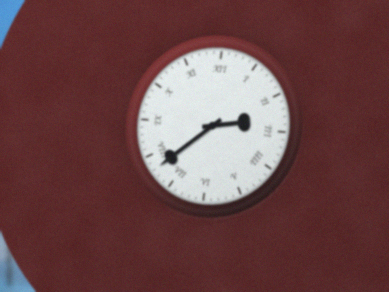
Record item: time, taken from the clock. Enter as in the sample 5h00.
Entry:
2h38
